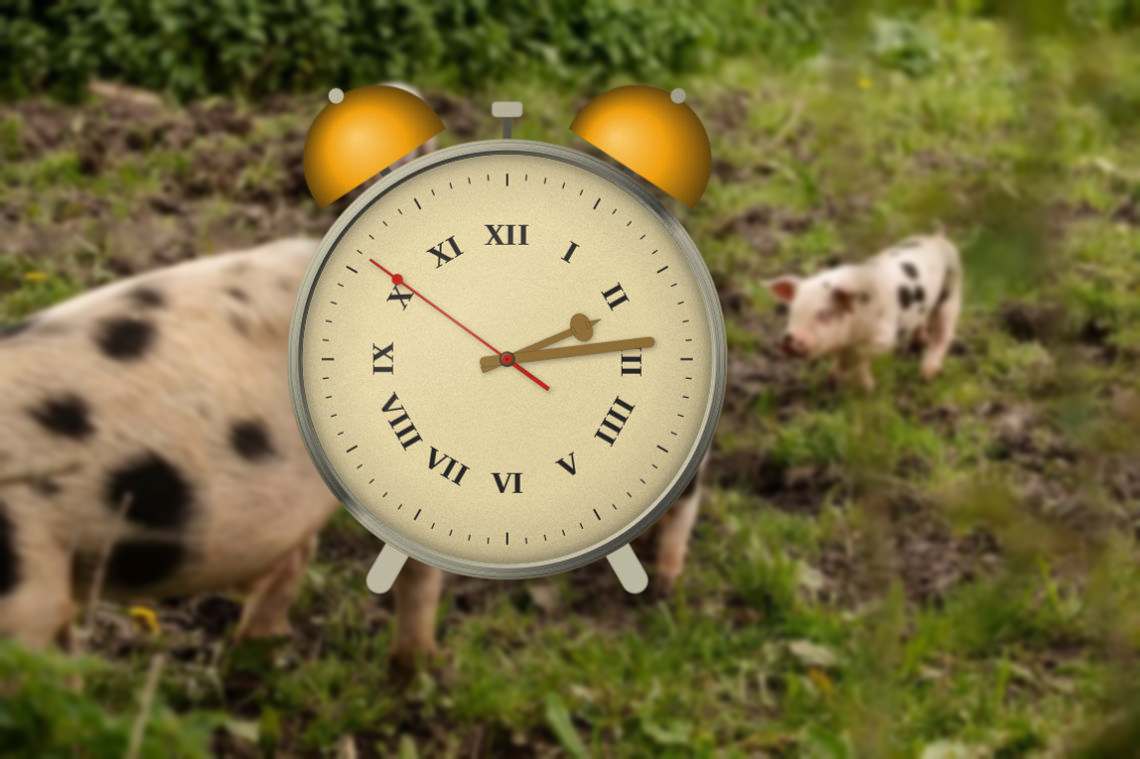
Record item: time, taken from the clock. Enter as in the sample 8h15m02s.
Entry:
2h13m51s
